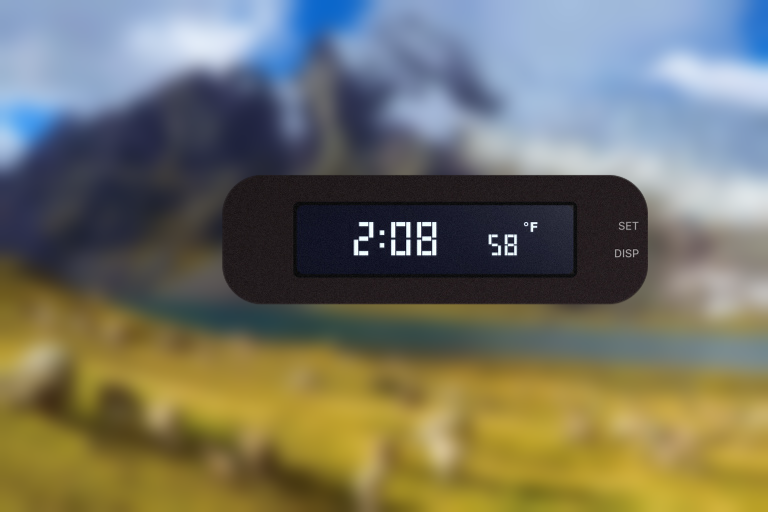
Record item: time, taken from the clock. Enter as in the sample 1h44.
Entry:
2h08
